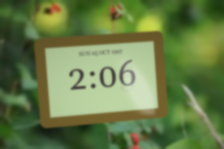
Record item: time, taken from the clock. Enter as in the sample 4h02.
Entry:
2h06
